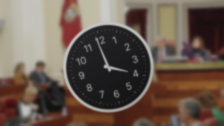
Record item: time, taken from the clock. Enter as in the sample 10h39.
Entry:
3h59
